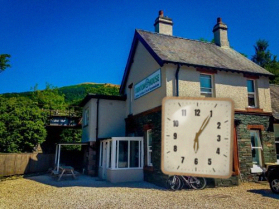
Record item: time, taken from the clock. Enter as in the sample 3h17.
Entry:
6h05
